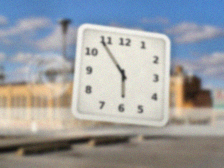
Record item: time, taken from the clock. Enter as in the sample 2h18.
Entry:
5h54
